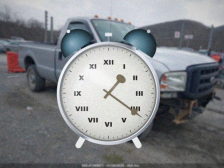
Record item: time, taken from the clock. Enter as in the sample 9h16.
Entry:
1h21
